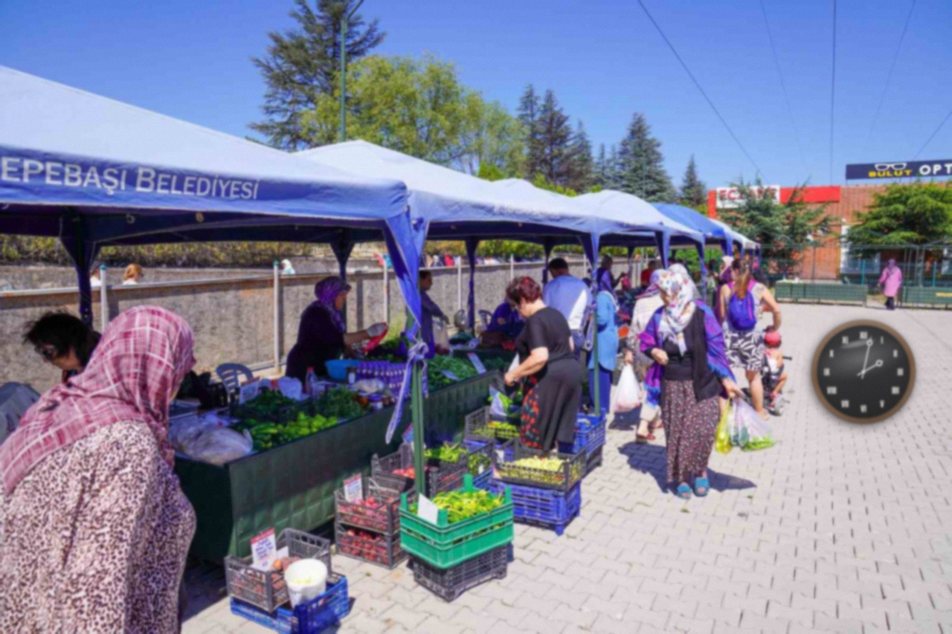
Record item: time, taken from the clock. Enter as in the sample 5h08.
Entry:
2h02
